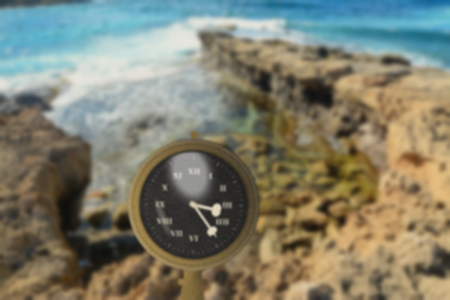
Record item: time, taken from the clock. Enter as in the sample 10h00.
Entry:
3h24
